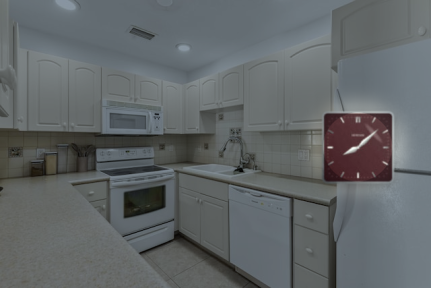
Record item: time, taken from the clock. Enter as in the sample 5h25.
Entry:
8h08
